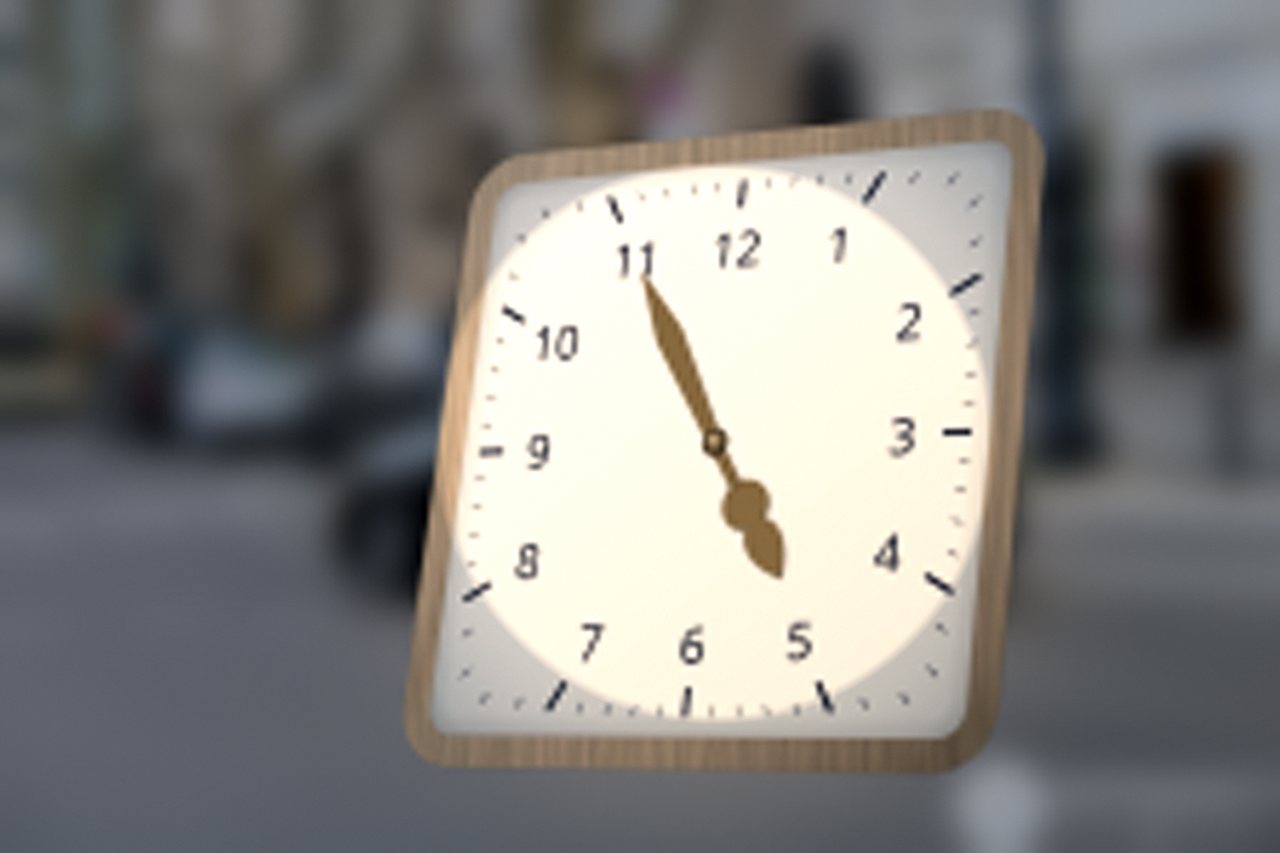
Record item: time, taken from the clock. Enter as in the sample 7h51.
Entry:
4h55
